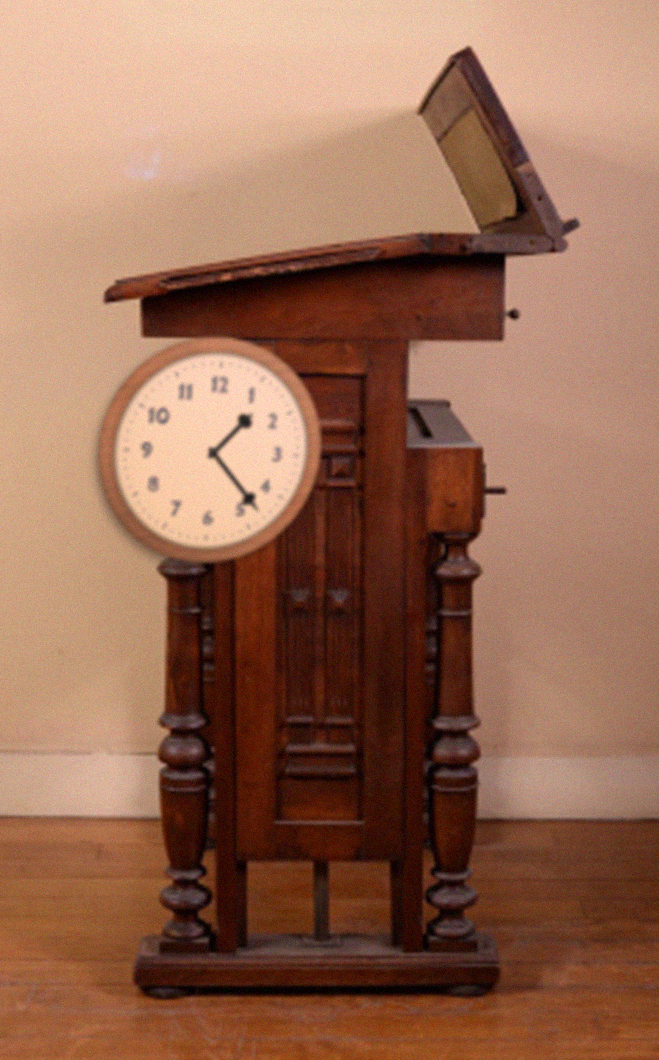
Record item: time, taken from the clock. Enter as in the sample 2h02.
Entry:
1h23
